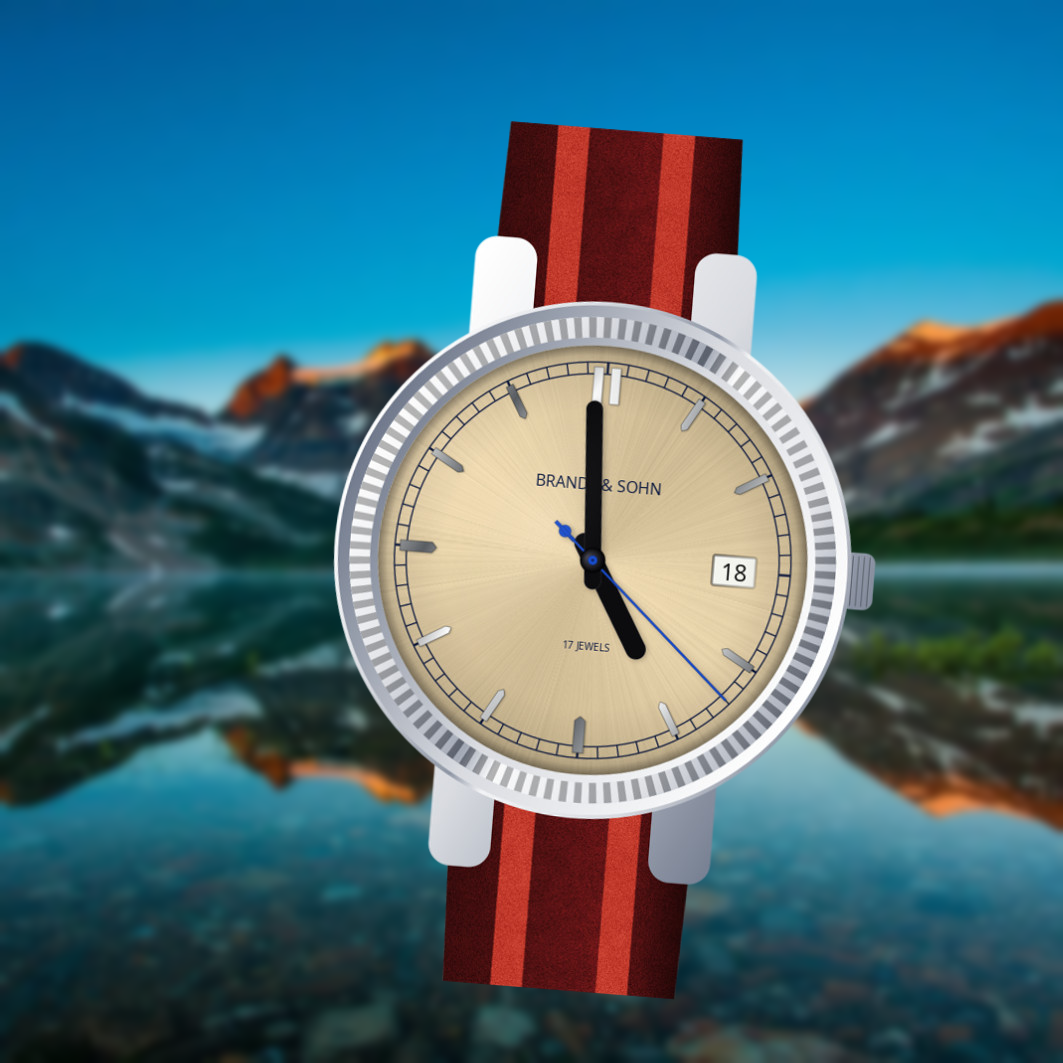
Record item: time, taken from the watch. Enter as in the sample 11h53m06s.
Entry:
4h59m22s
